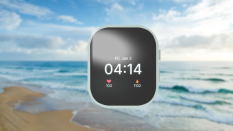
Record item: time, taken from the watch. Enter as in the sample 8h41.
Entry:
4h14
